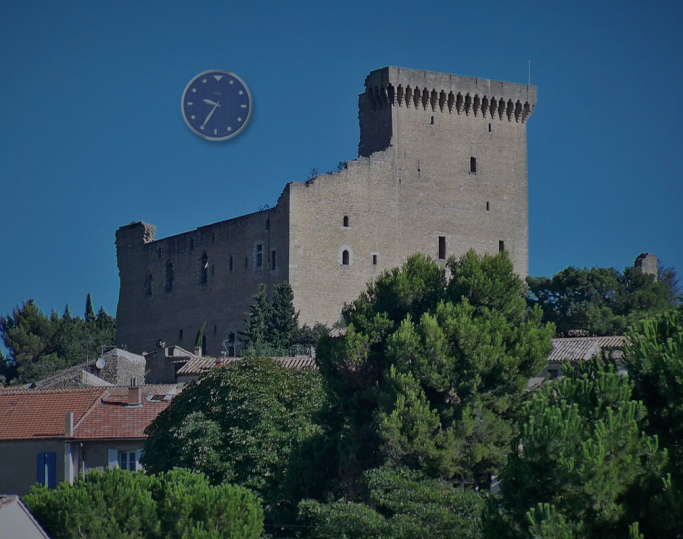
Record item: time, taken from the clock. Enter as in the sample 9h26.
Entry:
9h35
